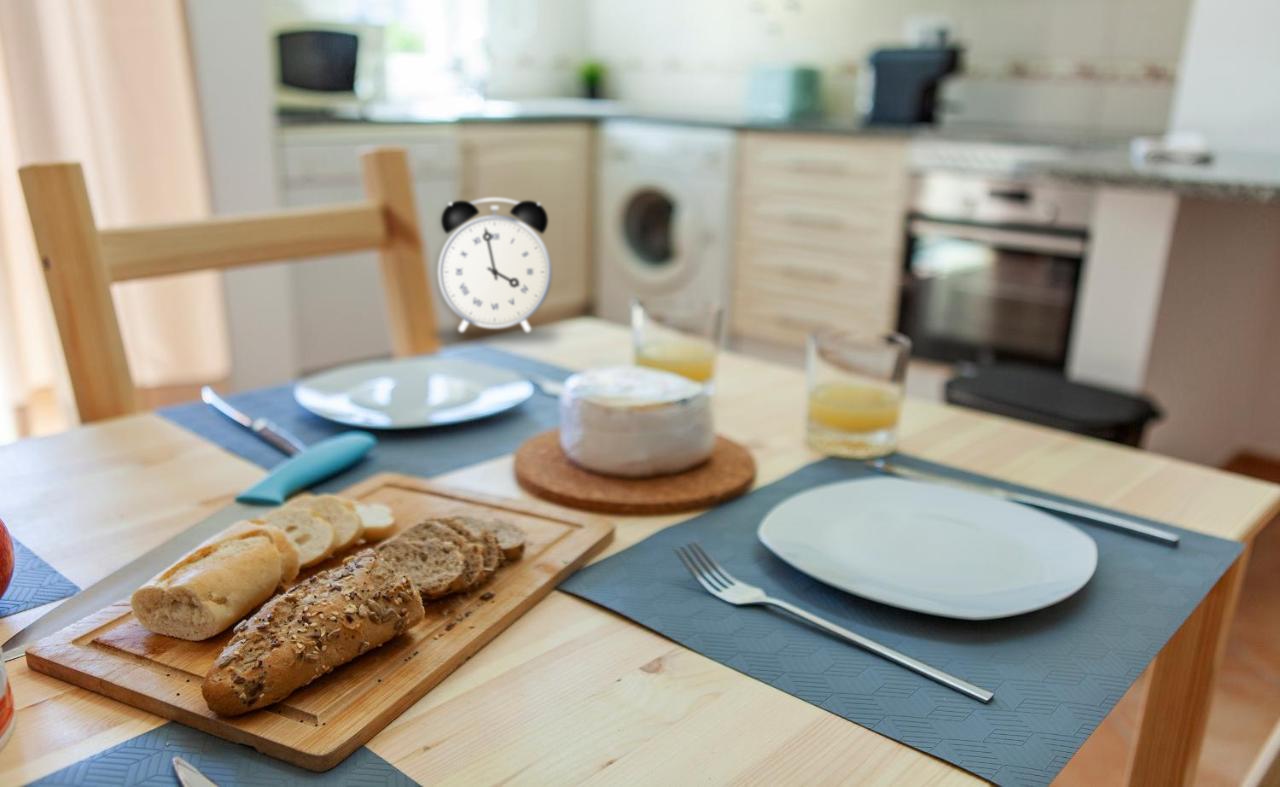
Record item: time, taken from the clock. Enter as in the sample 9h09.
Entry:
3h58
